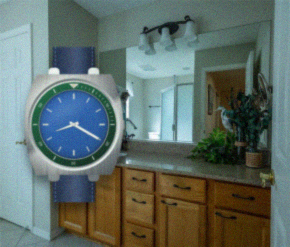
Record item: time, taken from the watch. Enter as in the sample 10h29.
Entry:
8h20
